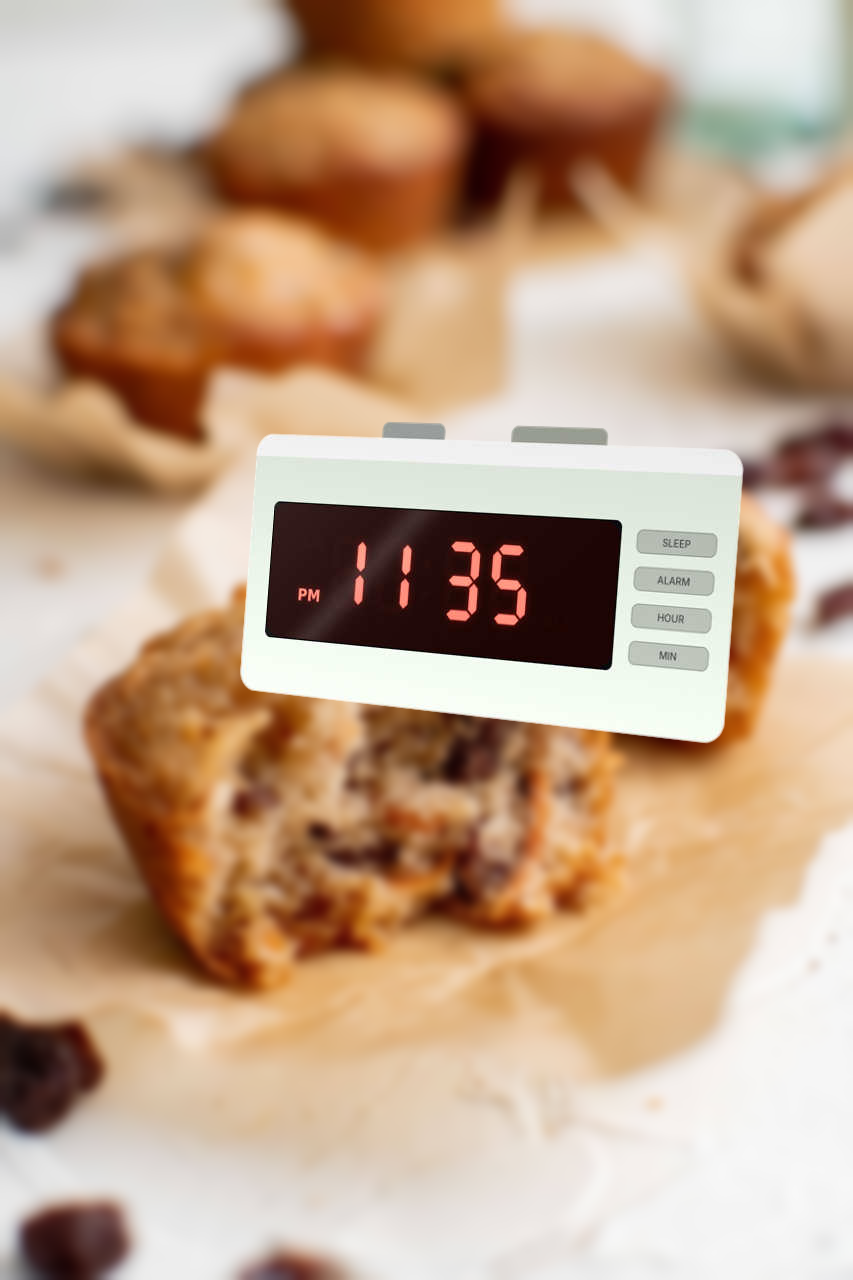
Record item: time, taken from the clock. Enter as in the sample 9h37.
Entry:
11h35
